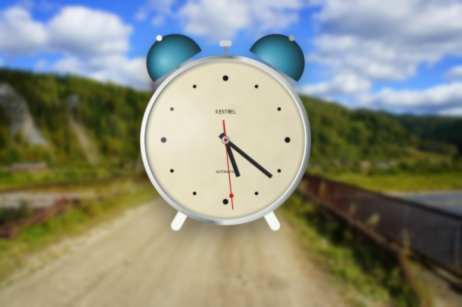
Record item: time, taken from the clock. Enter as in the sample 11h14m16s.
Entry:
5h21m29s
